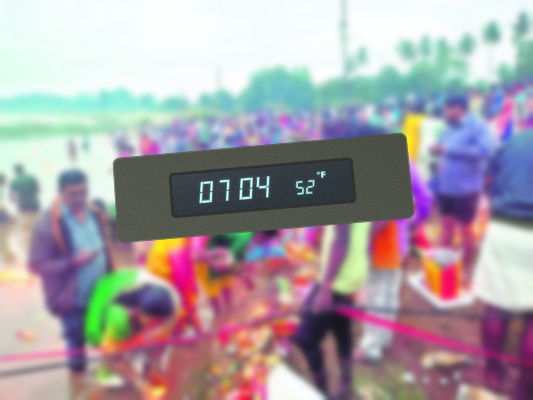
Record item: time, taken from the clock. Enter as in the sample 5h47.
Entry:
7h04
